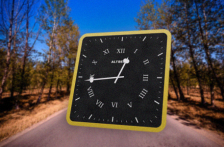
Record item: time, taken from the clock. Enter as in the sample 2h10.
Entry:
12h44
